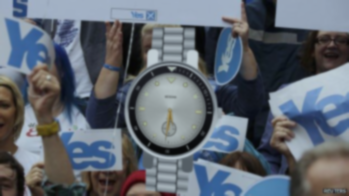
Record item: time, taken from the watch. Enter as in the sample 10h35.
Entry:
5h31
